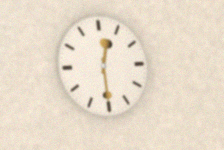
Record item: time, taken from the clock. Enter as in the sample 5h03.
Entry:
12h30
